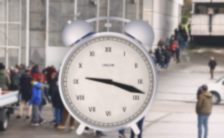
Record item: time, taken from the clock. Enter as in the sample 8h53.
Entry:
9h18
